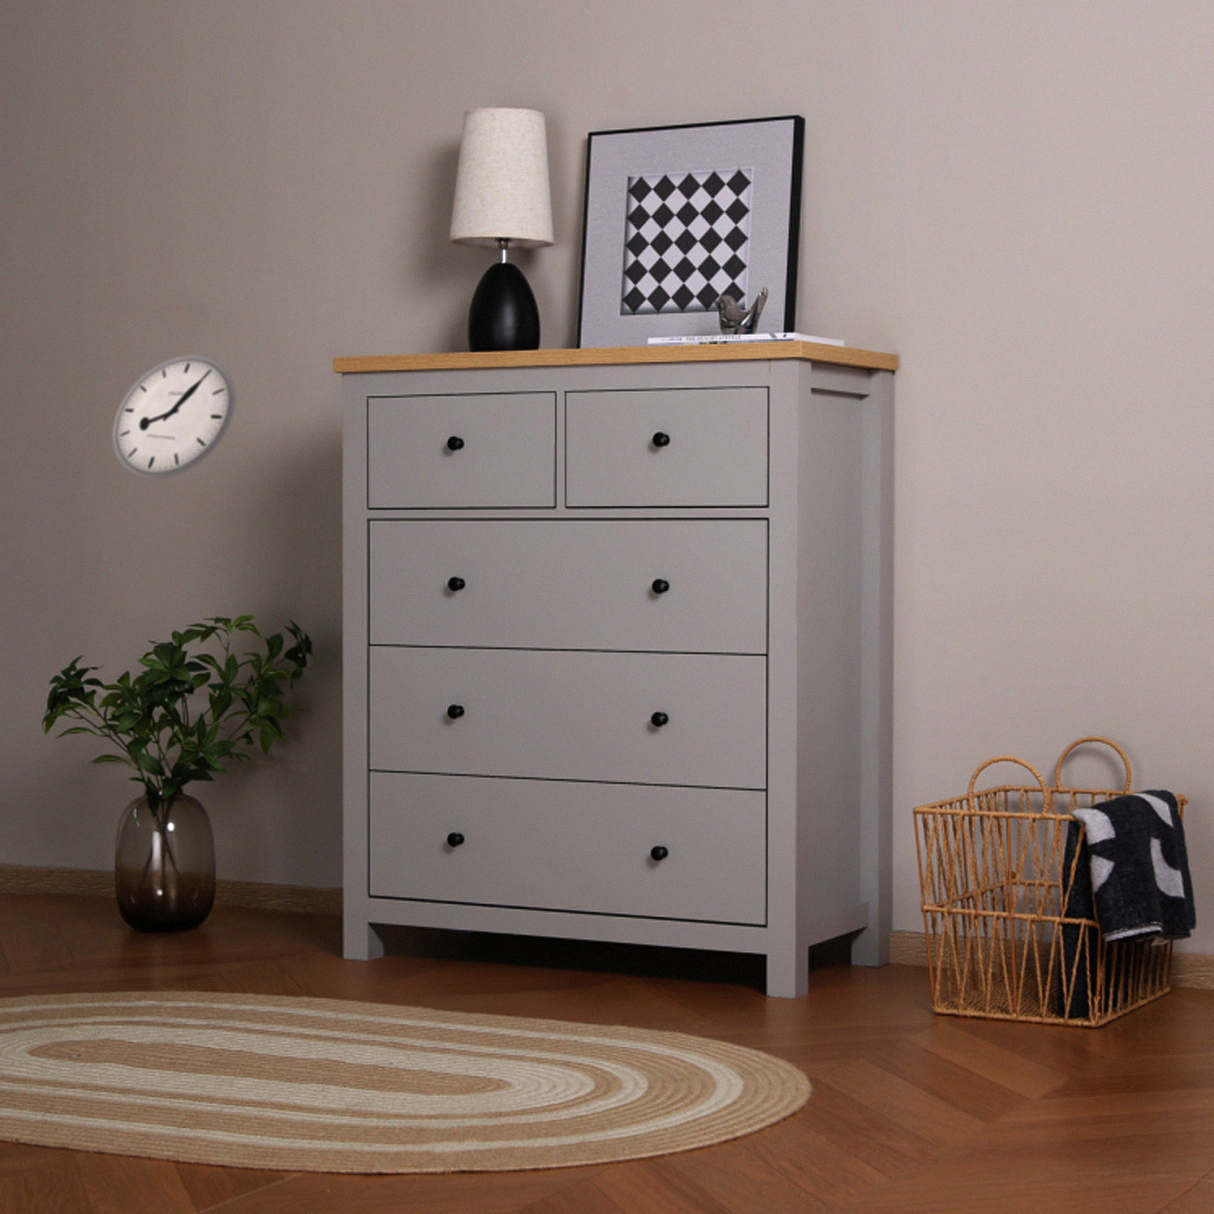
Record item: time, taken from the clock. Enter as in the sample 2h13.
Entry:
8h05
